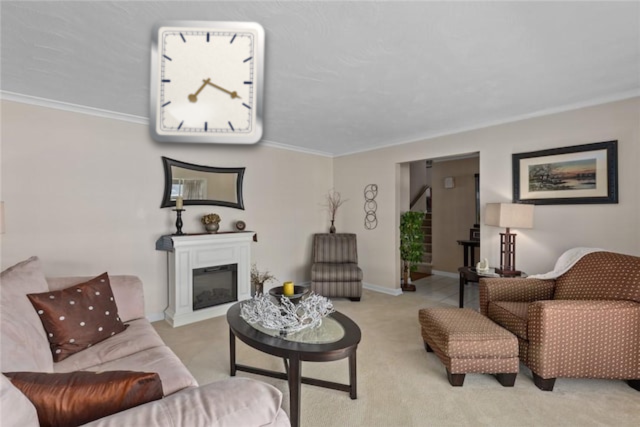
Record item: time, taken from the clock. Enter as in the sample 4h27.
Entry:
7h19
